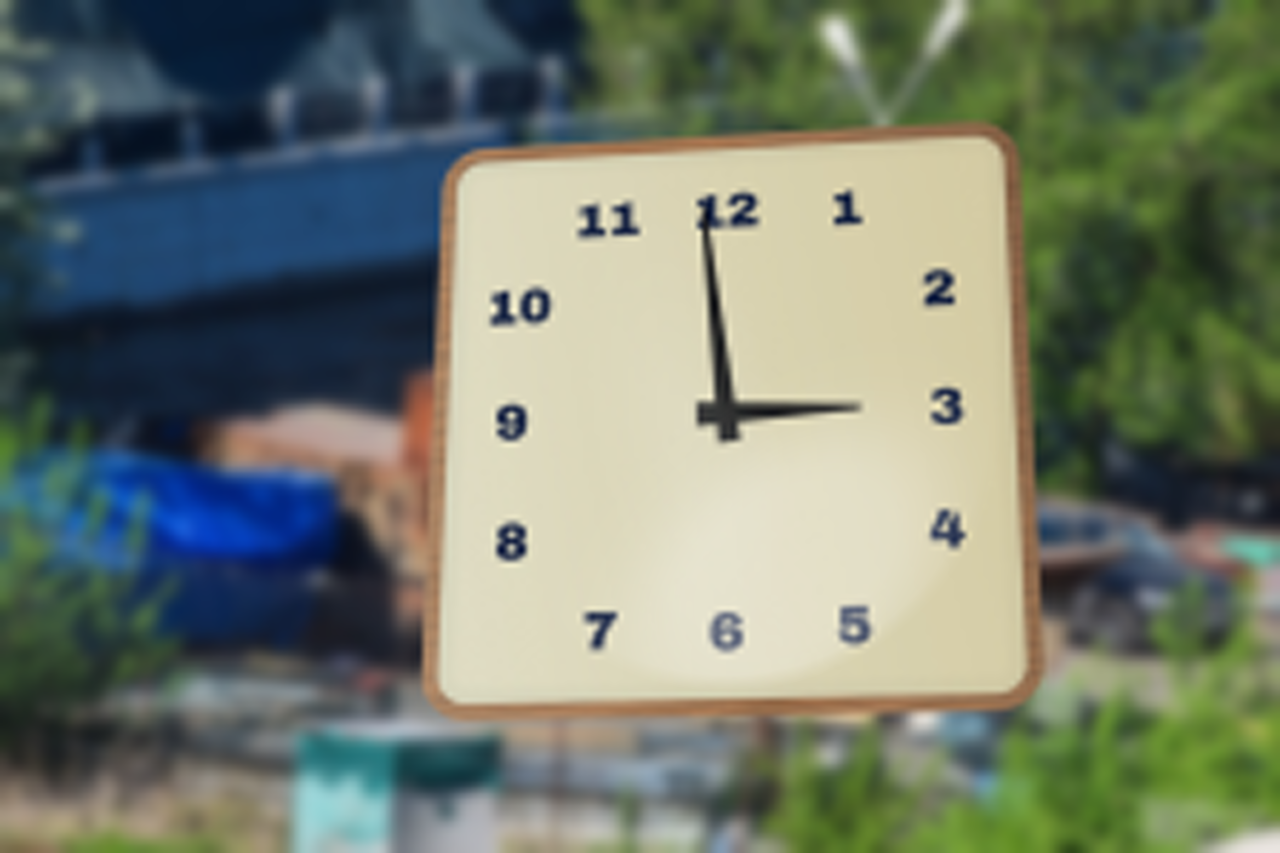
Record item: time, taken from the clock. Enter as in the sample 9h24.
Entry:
2h59
